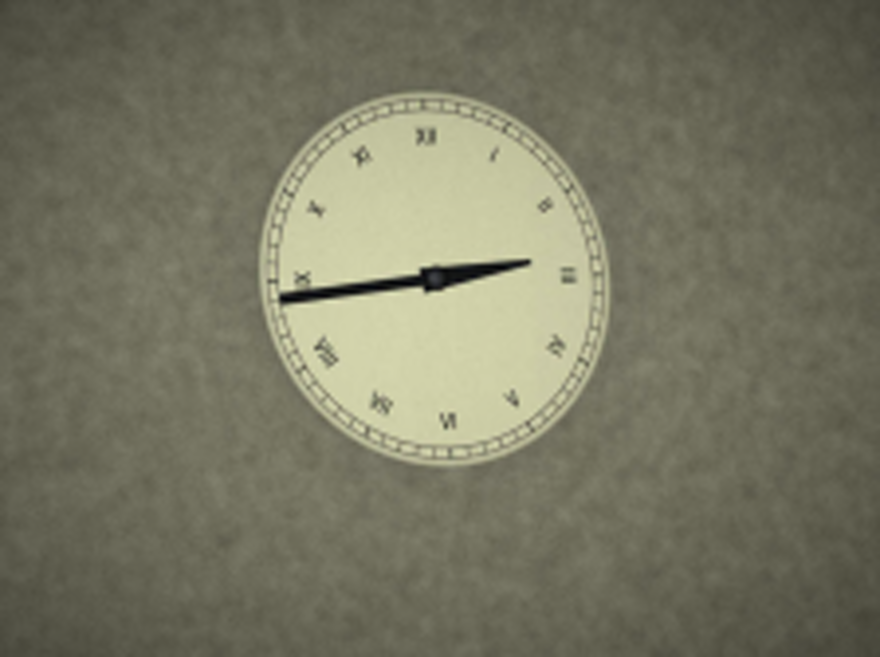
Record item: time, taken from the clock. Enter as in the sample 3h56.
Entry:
2h44
